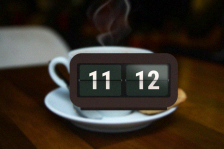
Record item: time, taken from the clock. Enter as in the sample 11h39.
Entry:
11h12
